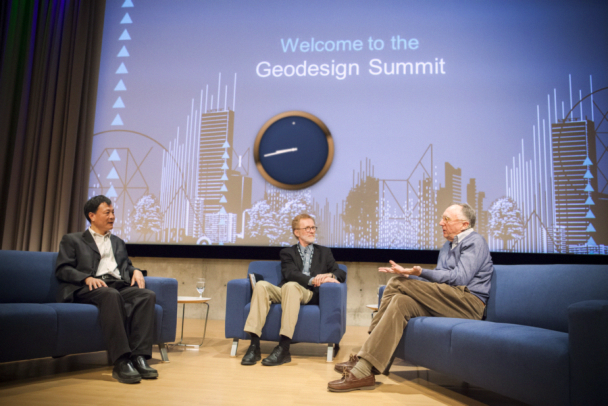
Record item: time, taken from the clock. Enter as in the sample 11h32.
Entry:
8h43
